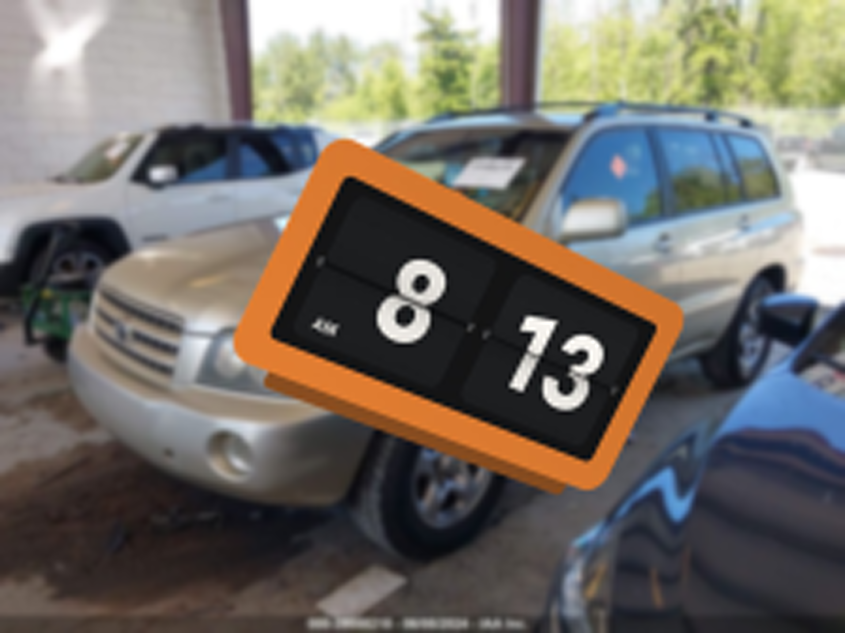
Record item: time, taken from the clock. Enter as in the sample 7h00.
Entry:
8h13
